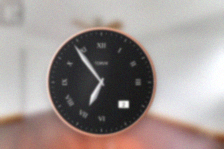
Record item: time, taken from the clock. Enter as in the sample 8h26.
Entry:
6h54
